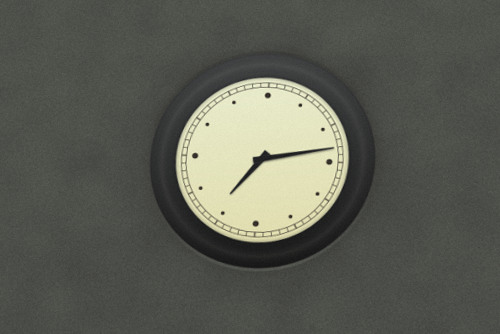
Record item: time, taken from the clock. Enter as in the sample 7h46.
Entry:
7h13
